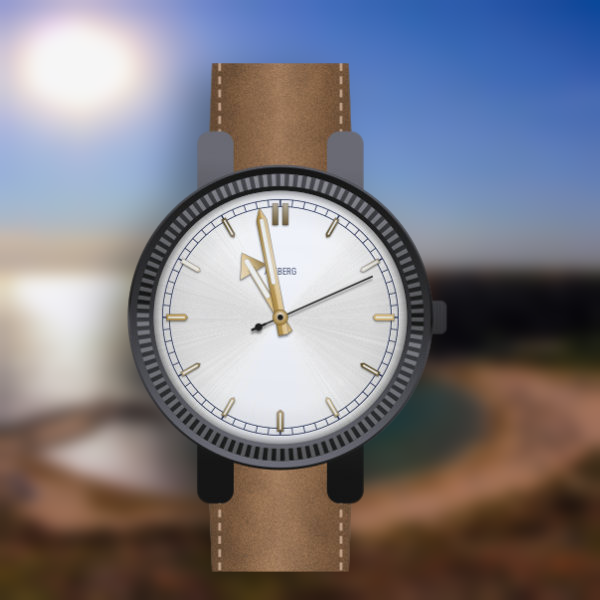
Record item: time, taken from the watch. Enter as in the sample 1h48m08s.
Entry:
10h58m11s
